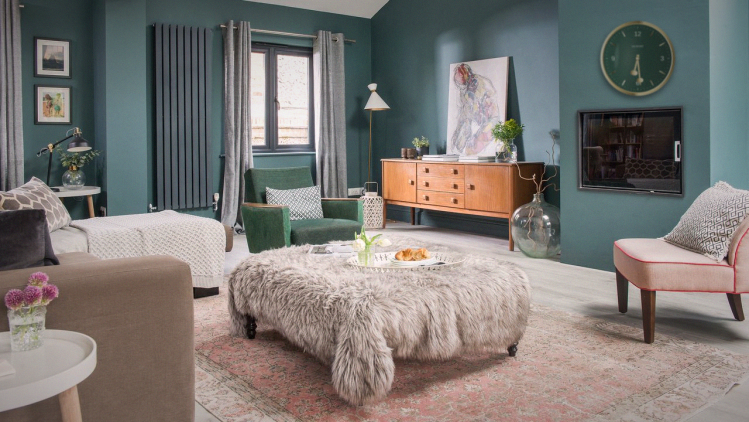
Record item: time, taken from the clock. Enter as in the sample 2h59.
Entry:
6h29
